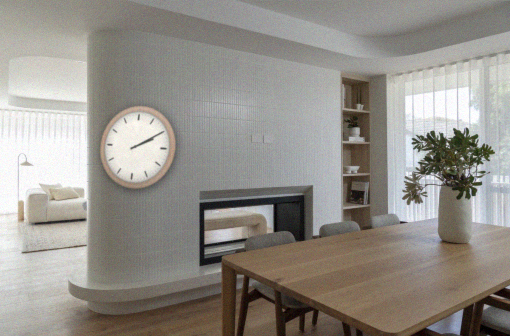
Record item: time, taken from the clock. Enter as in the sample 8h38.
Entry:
2h10
